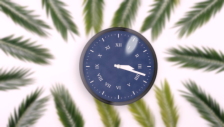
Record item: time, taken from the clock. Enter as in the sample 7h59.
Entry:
3h18
